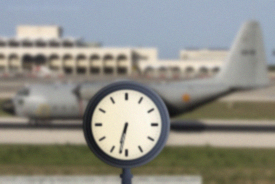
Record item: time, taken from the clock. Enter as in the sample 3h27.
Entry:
6h32
